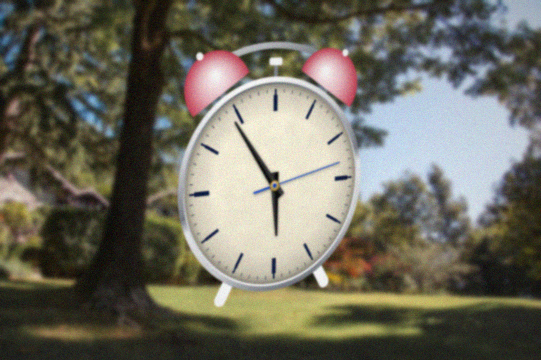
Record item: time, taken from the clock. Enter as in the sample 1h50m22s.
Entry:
5h54m13s
